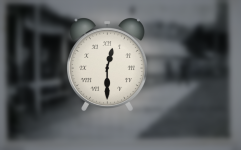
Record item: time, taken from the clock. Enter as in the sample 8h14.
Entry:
12h30
